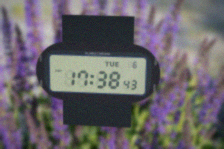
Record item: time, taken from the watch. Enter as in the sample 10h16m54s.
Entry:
17h38m43s
